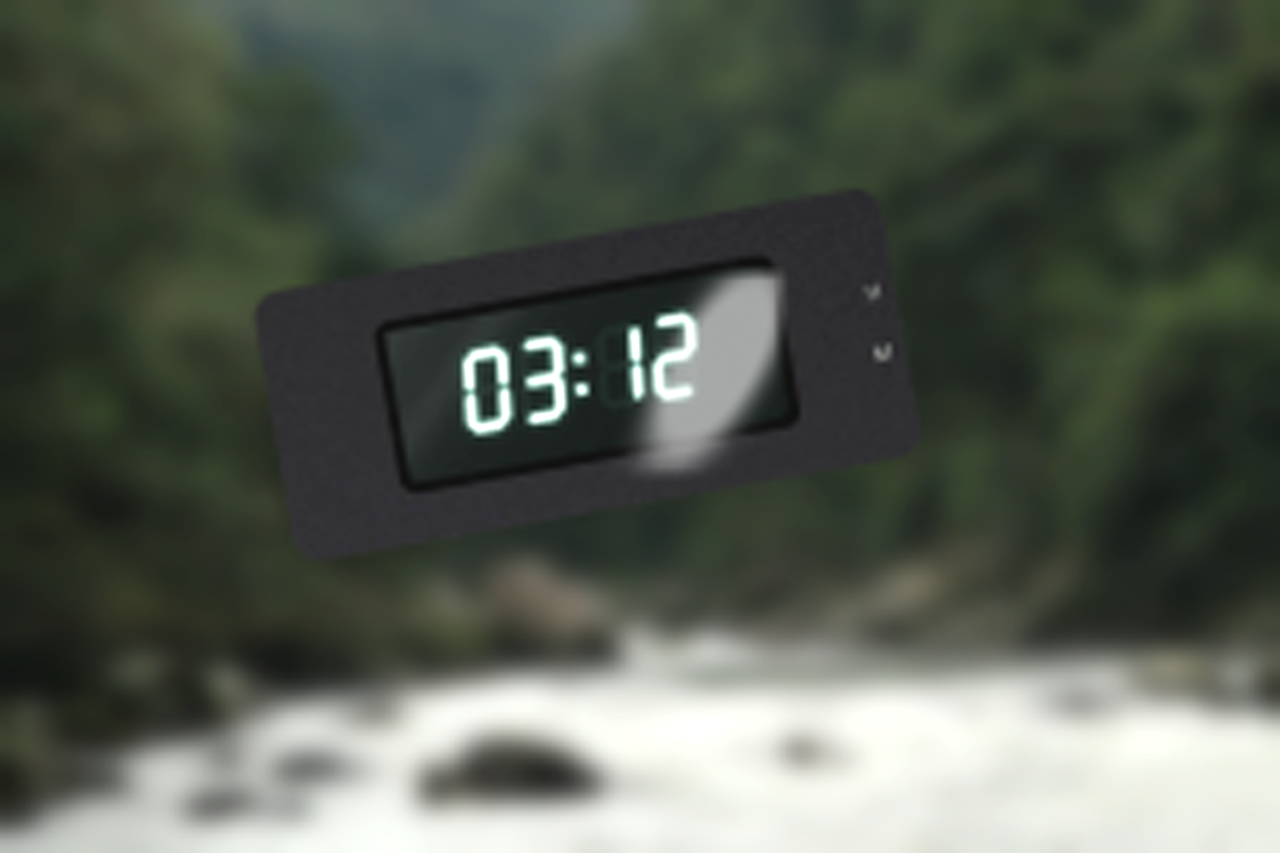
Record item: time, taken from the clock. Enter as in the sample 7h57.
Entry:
3h12
